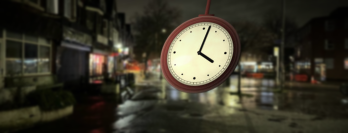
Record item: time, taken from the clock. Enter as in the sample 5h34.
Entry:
4h02
